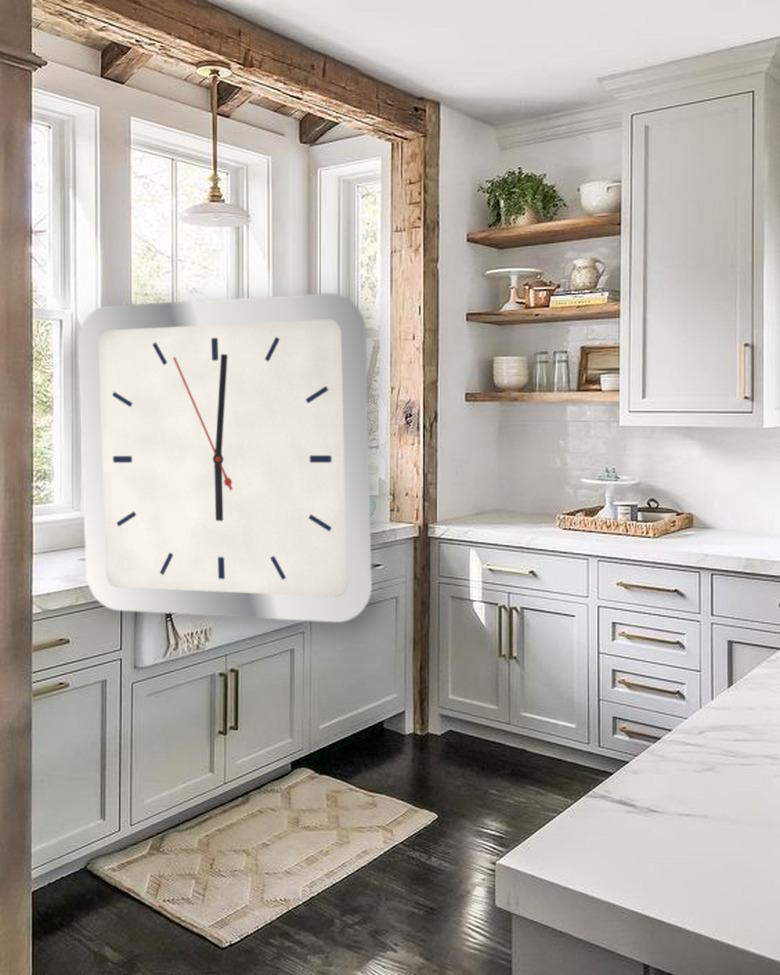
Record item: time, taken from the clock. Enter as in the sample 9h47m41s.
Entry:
6h00m56s
